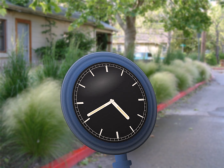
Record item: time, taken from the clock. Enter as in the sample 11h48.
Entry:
4h41
